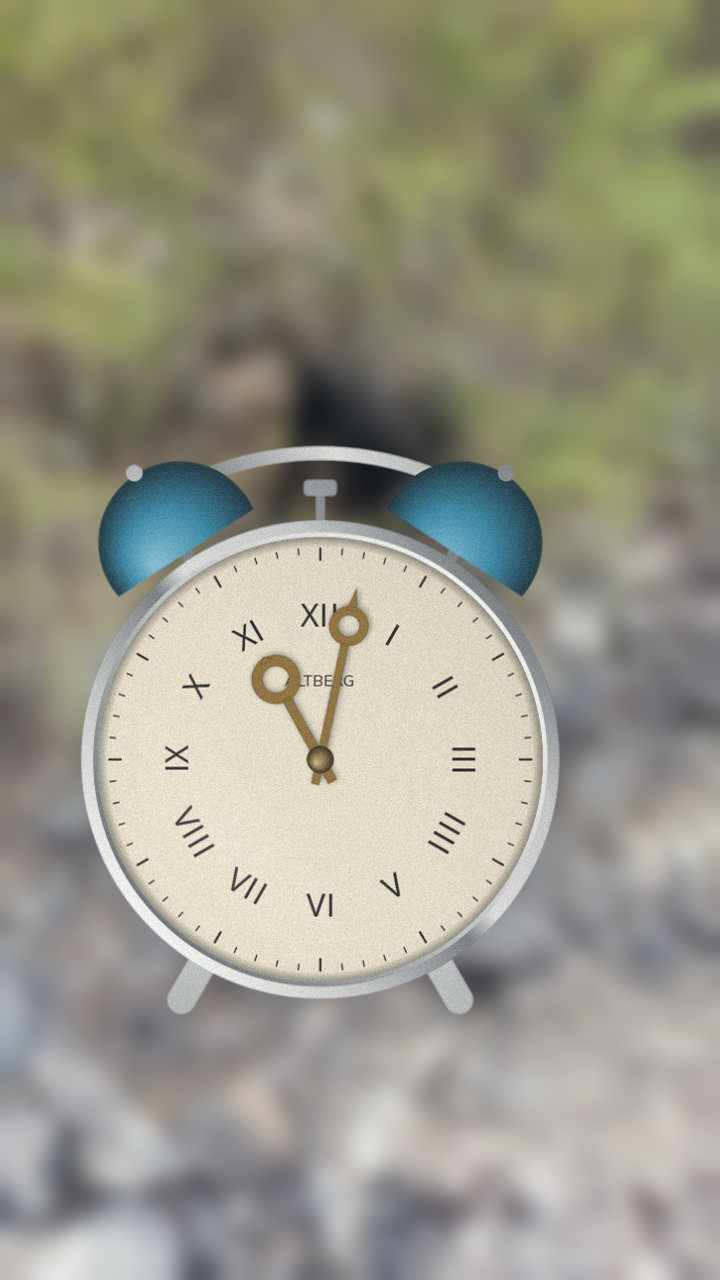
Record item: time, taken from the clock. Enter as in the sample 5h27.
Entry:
11h02
